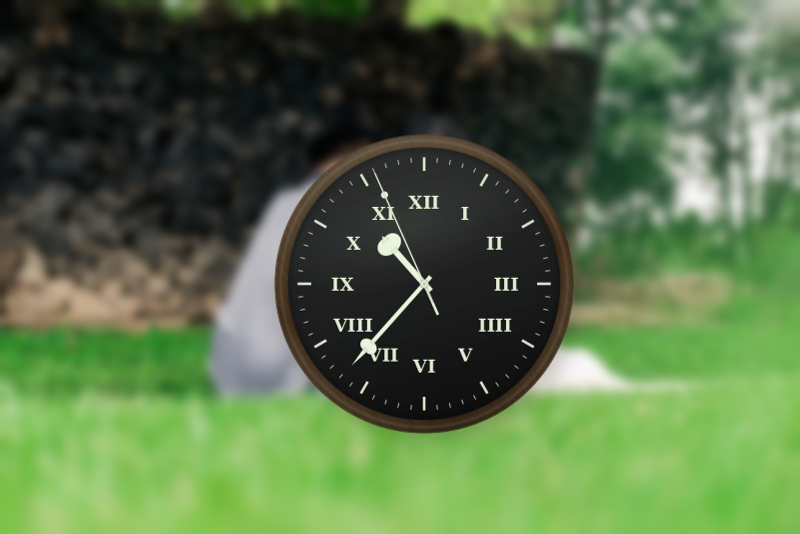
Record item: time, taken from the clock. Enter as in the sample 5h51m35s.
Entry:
10h36m56s
